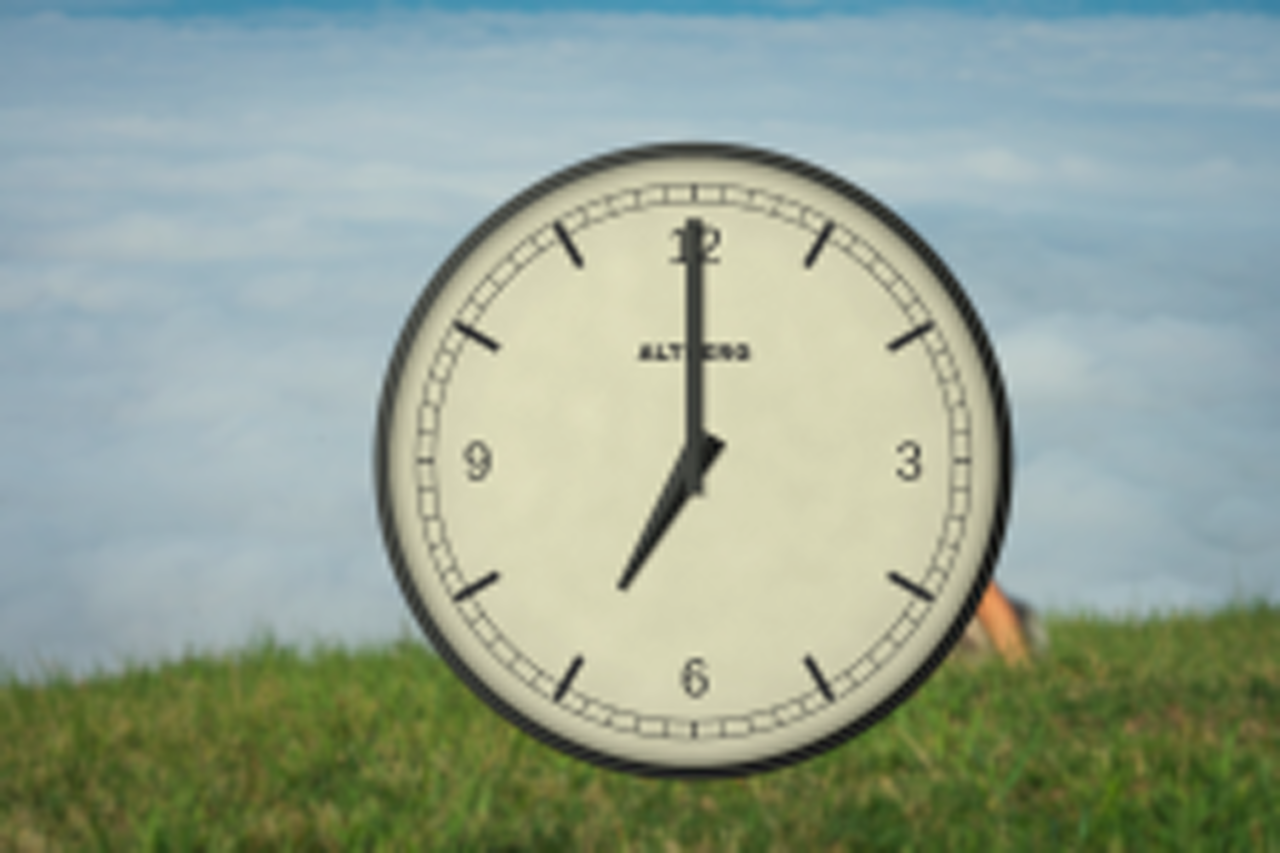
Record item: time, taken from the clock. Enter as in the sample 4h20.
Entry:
7h00
